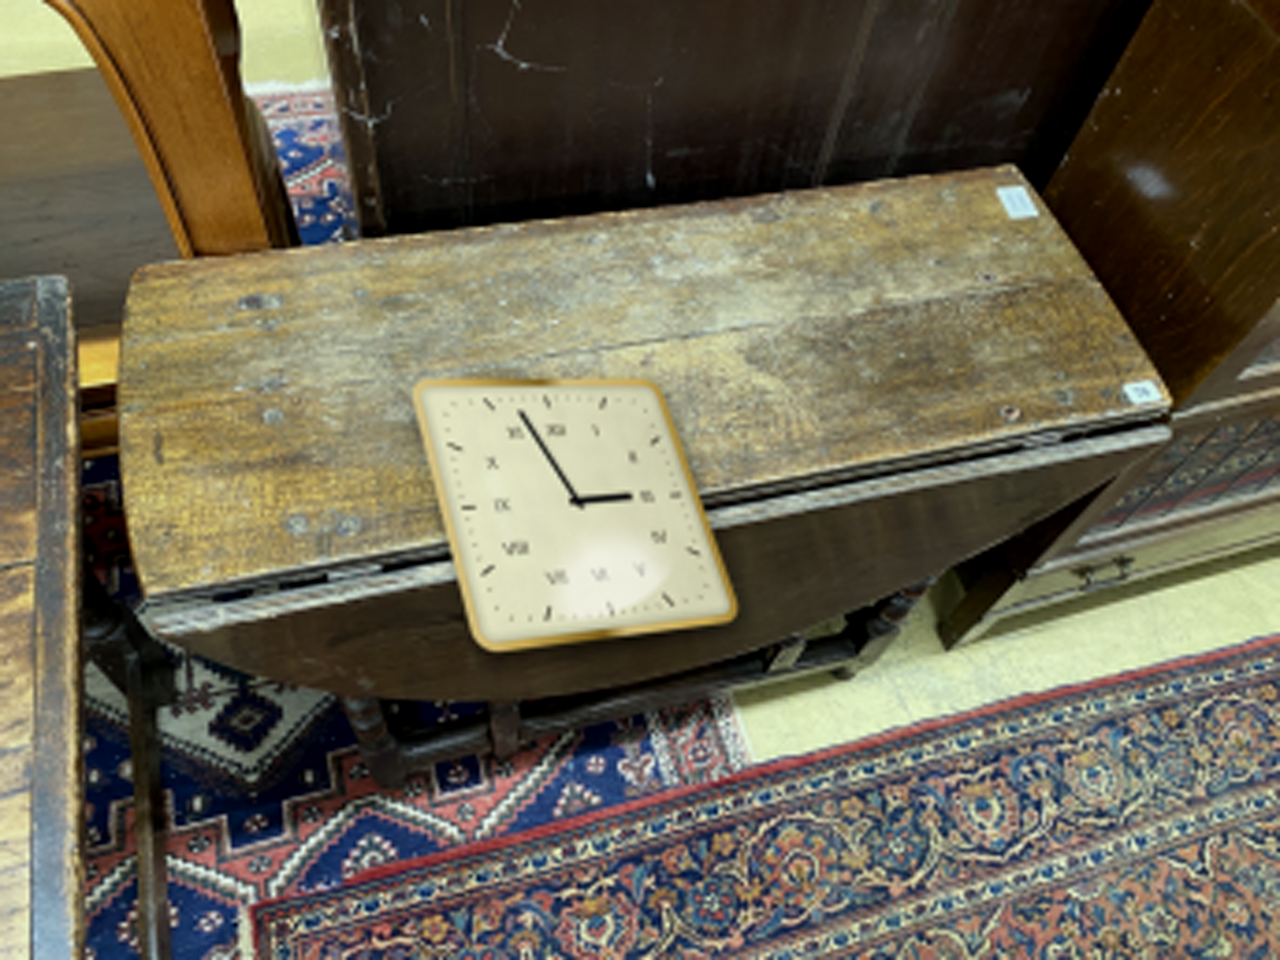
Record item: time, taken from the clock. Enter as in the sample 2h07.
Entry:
2h57
